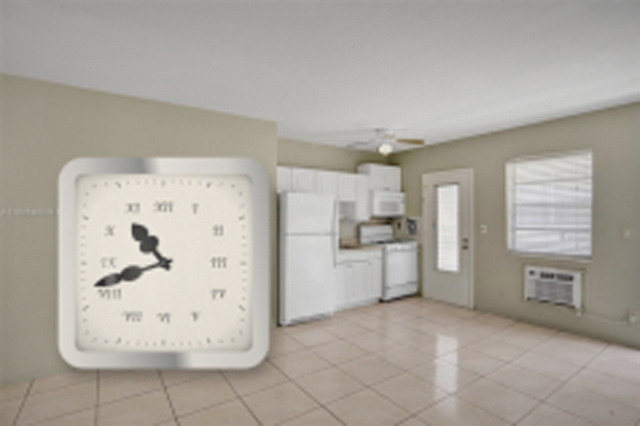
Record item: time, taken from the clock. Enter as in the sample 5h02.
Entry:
10h42
